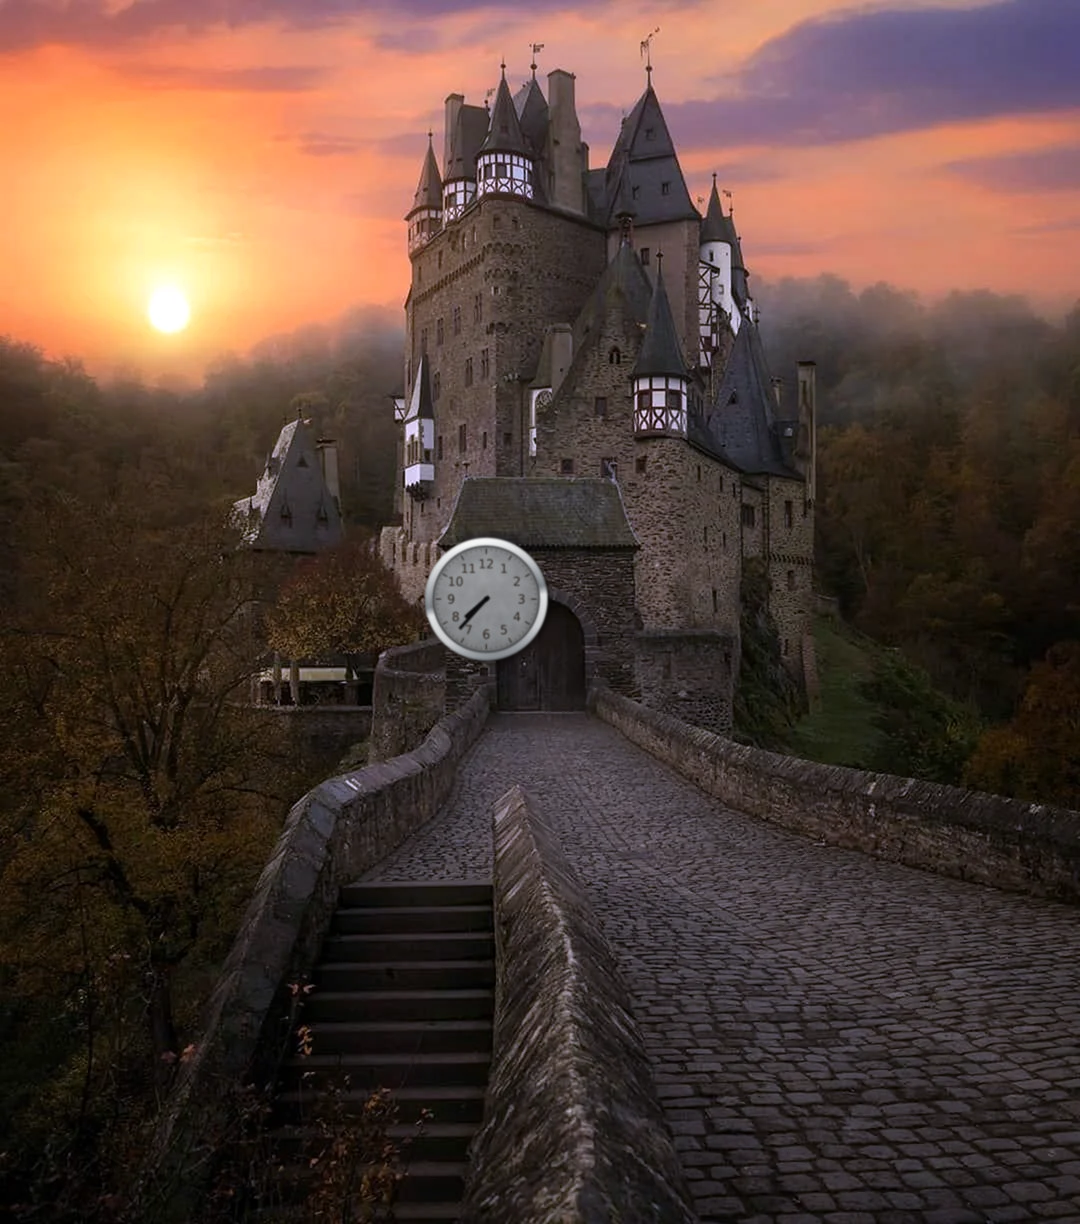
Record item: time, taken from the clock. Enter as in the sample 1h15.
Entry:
7h37
